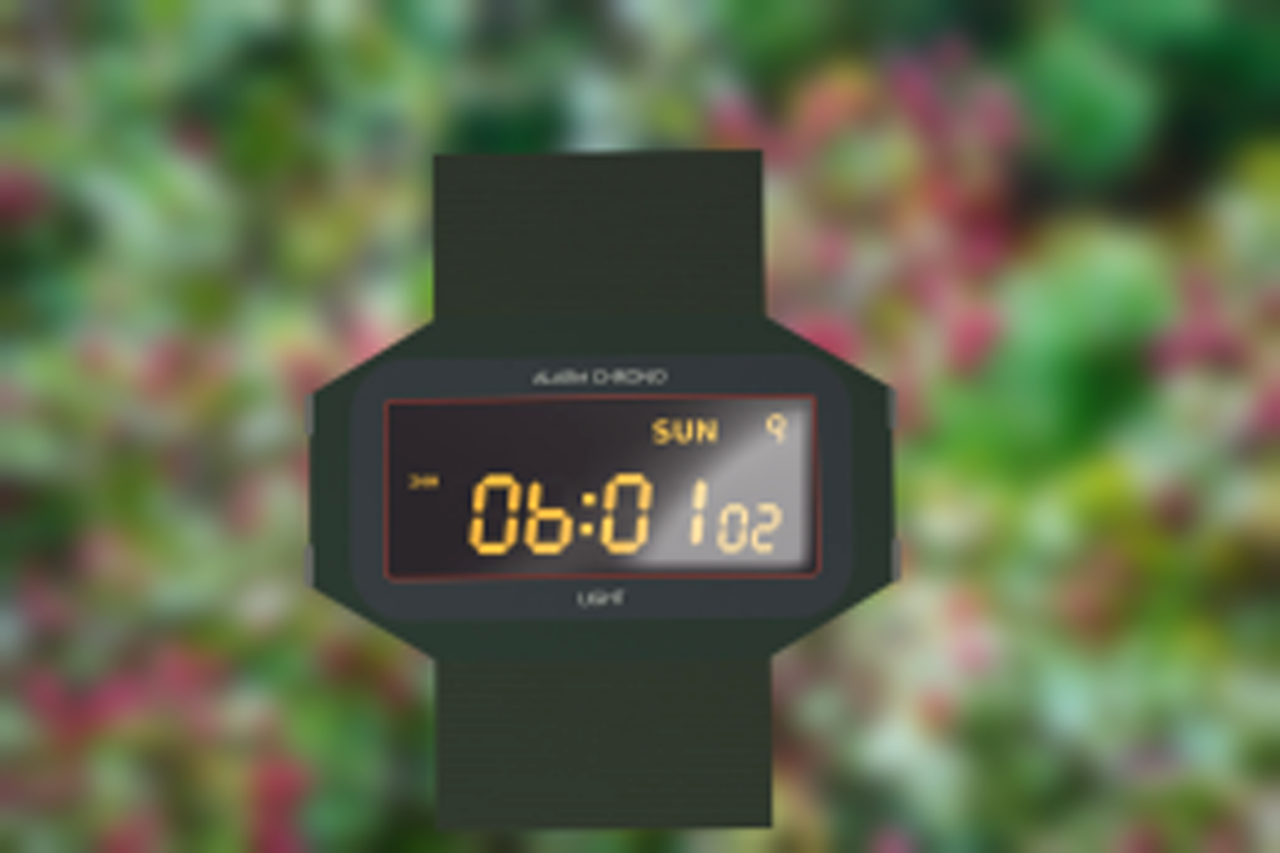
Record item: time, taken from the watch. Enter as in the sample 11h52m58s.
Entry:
6h01m02s
